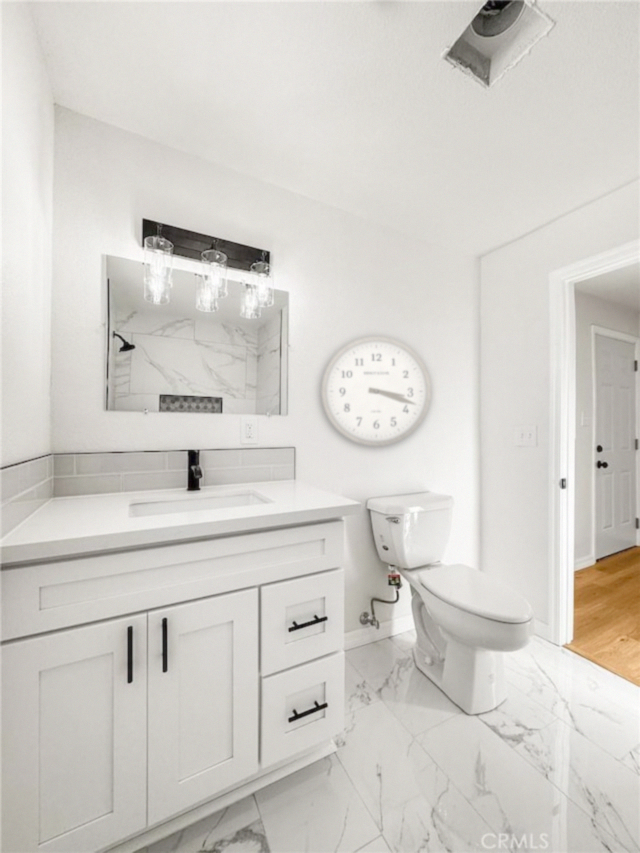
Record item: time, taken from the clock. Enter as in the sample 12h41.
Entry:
3h18
